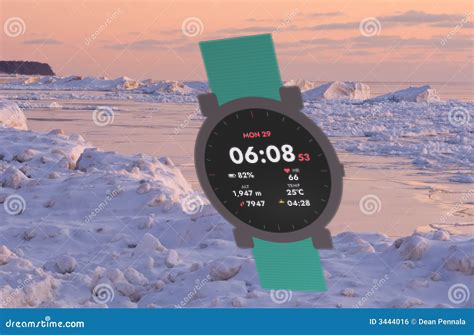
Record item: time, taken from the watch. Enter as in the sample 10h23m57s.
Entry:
6h08m53s
